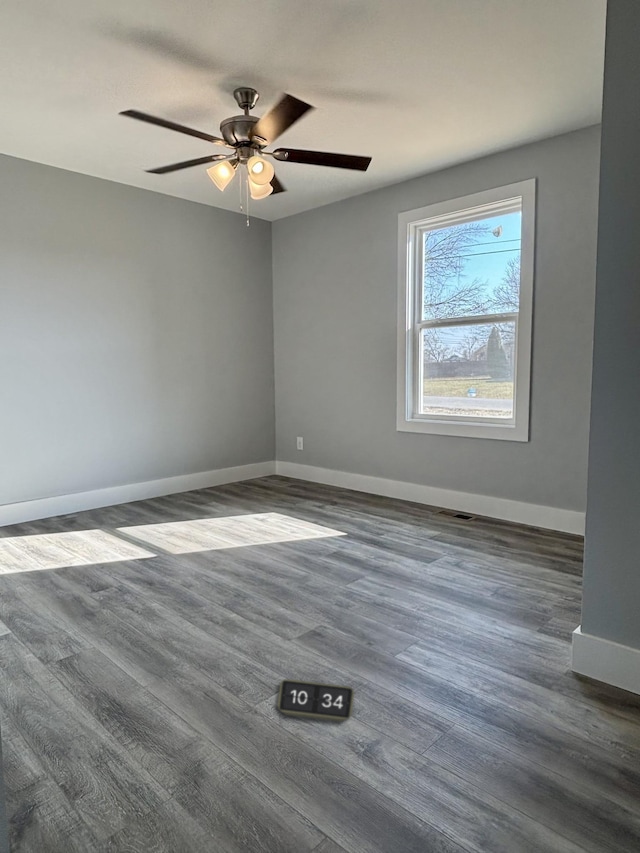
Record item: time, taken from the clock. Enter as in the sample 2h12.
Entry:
10h34
